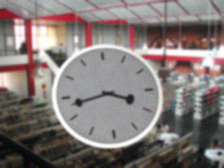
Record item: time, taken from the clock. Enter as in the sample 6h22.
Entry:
3h43
